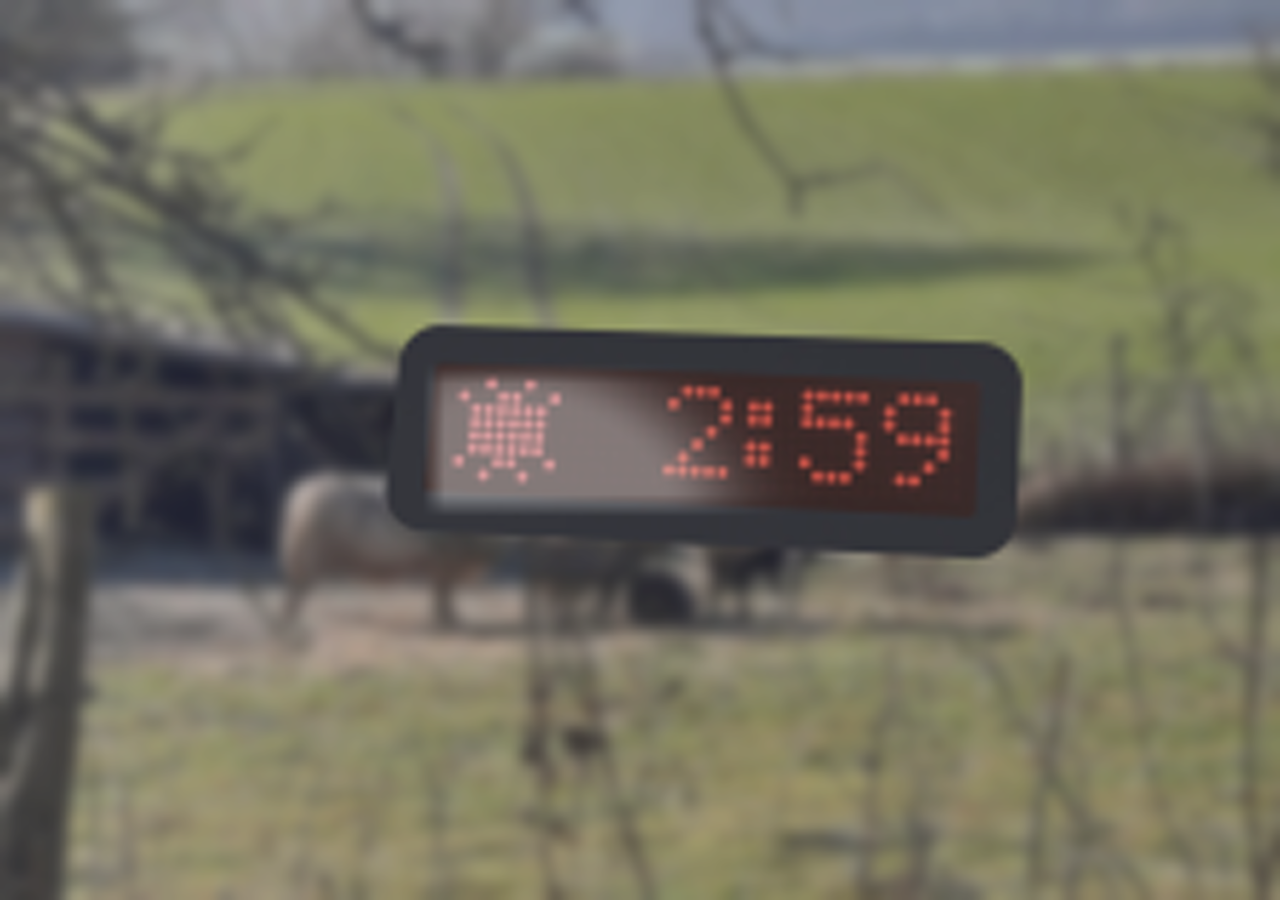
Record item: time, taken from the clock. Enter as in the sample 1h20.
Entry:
2h59
